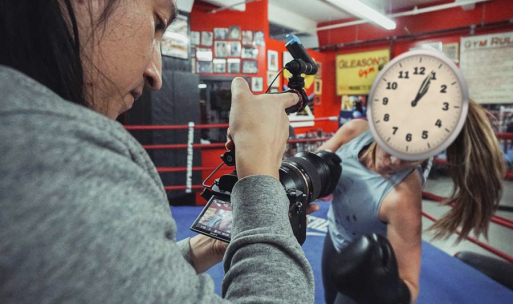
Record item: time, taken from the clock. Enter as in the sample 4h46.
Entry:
1h04
